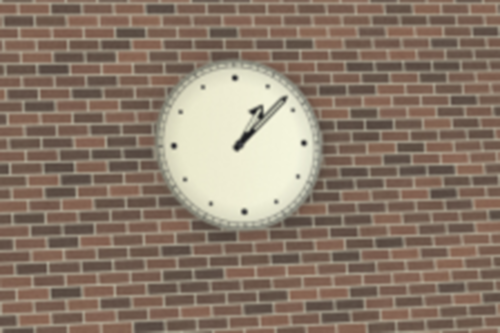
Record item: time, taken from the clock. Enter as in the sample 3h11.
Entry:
1h08
